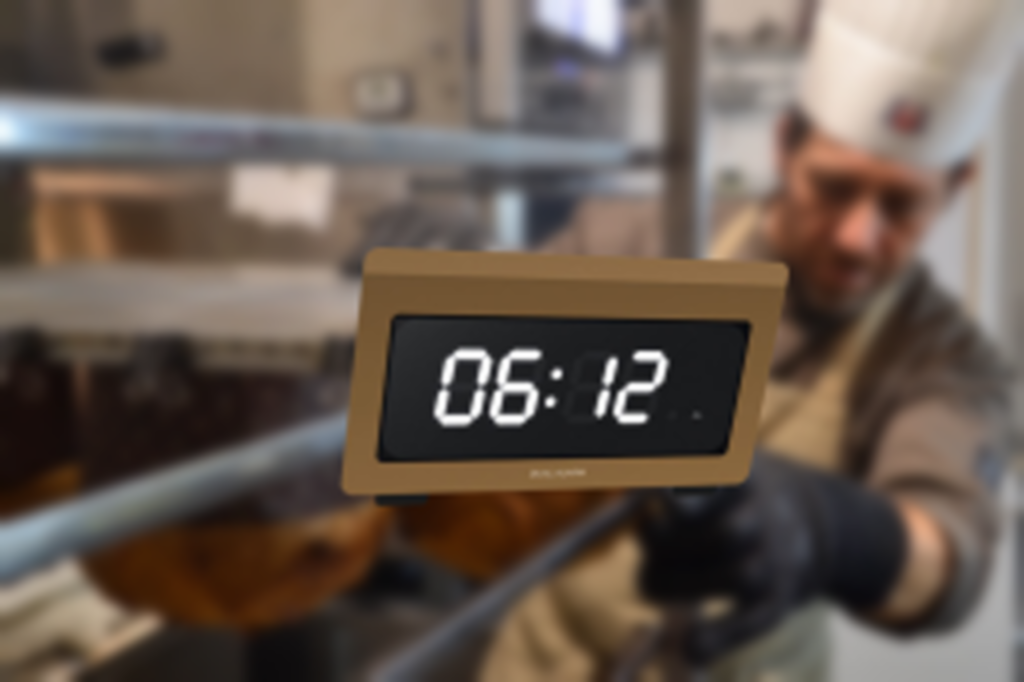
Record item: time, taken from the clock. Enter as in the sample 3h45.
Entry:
6h12
